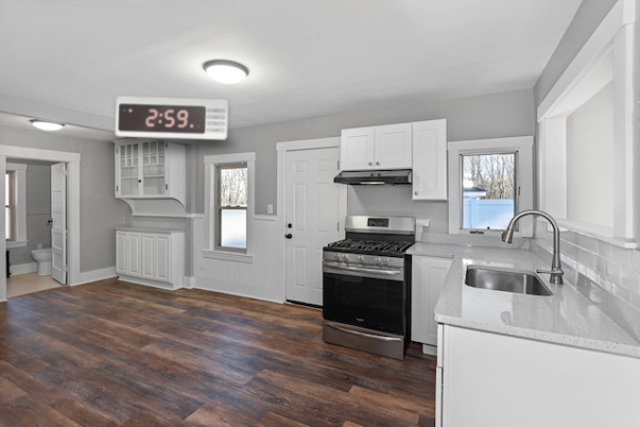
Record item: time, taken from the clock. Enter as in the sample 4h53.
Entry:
2h59
